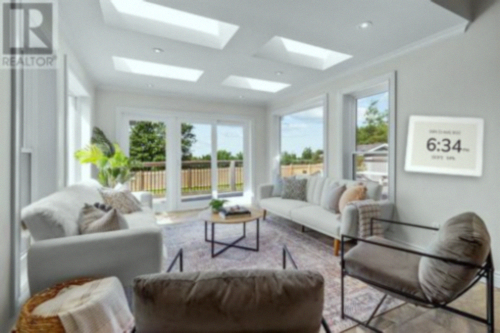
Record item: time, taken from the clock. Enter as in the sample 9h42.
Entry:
6h34
